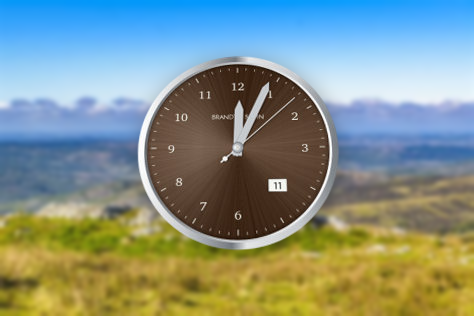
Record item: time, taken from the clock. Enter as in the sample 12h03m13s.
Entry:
12h04m08s
